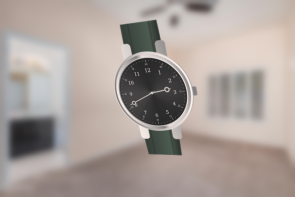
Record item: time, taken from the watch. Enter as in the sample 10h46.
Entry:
2h41
